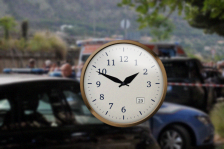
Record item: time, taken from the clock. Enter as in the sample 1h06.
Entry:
1h49
